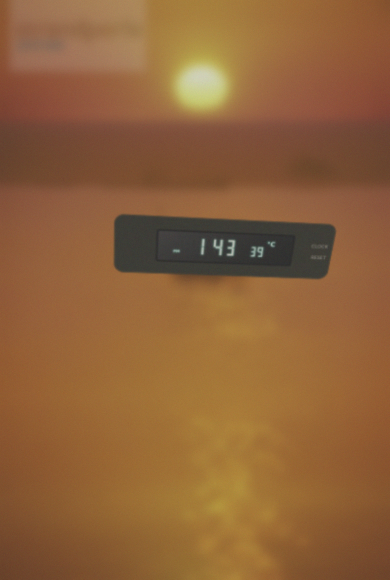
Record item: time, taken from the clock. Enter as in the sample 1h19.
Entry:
1h43
